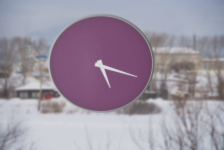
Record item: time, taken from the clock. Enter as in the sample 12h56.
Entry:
5h18
